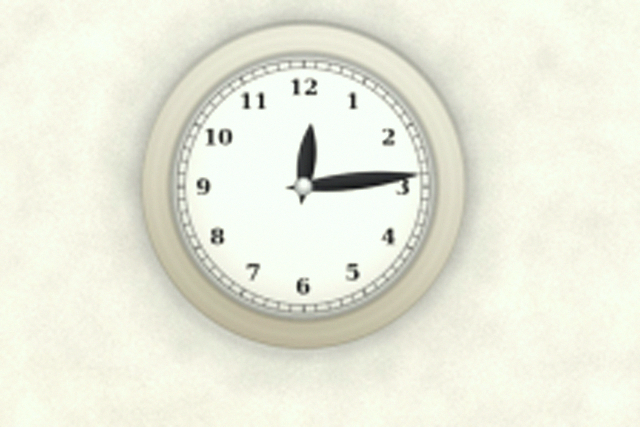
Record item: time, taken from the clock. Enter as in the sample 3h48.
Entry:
12h14
